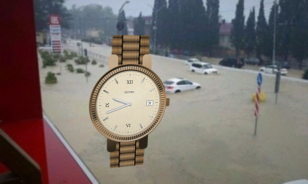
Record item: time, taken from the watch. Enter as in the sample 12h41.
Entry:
9h42
